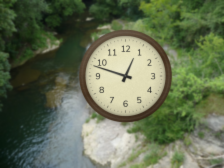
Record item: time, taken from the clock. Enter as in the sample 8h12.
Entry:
12h48
